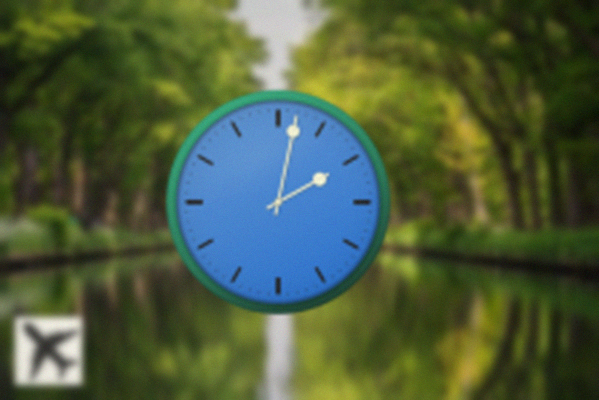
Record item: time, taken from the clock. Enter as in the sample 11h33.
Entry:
2h02
